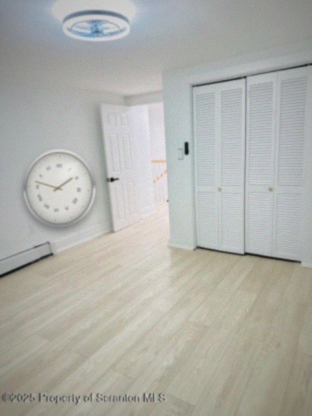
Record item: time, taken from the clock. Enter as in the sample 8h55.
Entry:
1h47
